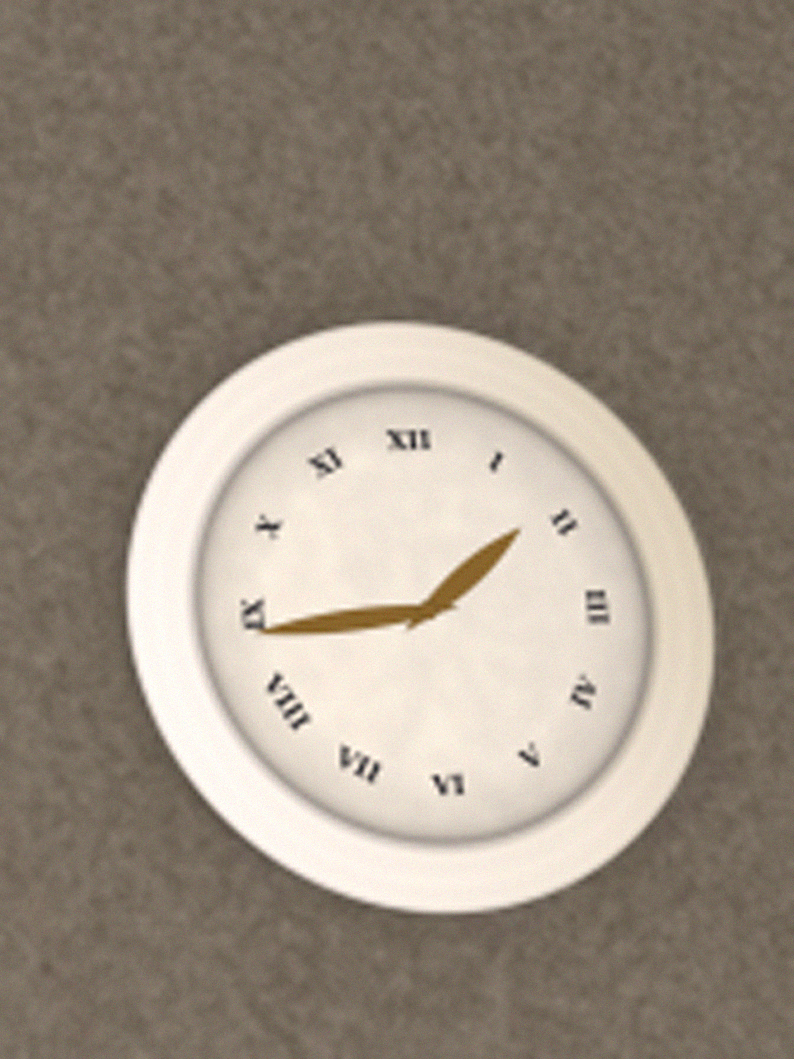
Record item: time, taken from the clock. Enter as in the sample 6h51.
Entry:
1h44
